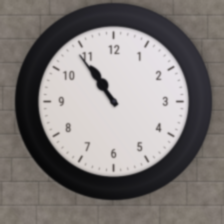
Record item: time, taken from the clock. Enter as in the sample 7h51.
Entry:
10h54
